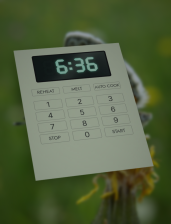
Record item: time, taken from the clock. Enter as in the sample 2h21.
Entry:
6h36
